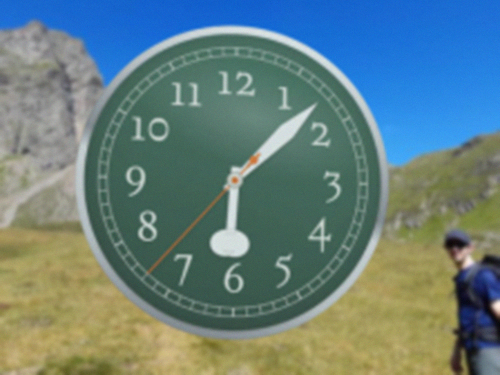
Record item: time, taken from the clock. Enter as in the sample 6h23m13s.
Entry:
6h07m37s
